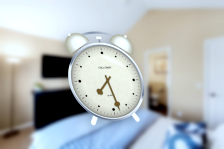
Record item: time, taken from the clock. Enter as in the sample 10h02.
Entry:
7h28
